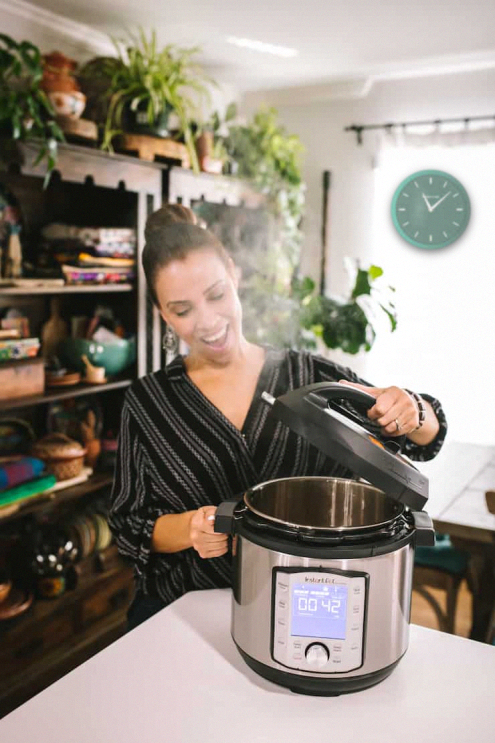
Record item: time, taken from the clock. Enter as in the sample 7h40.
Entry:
11h08
